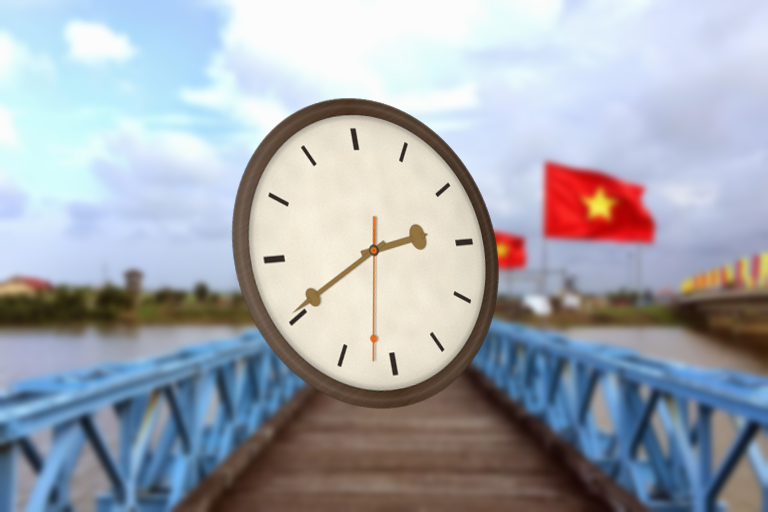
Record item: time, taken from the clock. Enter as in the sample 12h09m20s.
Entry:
2h40m32s
